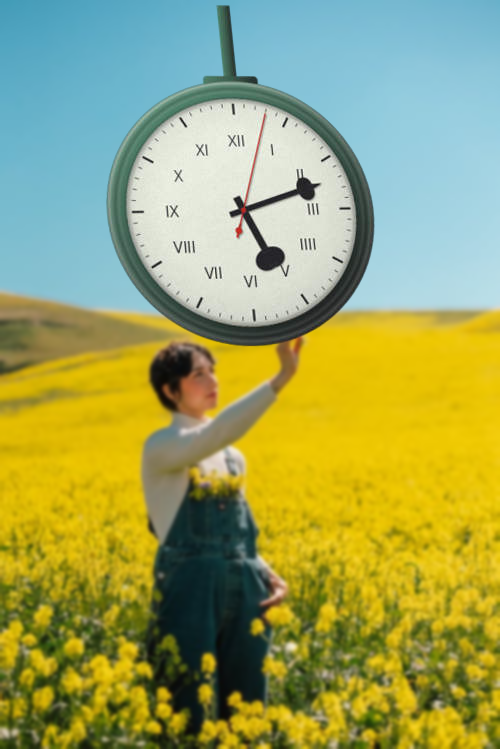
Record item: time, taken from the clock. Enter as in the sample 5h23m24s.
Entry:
5h12m03s
